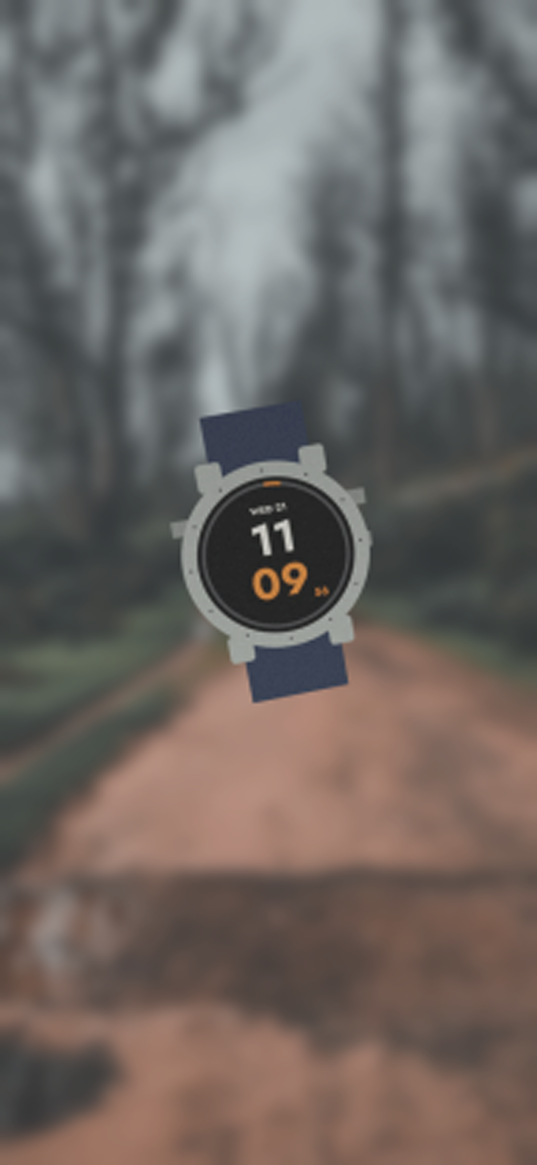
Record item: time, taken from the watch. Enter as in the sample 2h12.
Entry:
11h09
